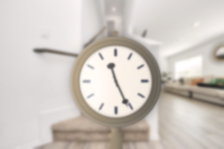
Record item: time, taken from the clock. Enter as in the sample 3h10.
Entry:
11h26
